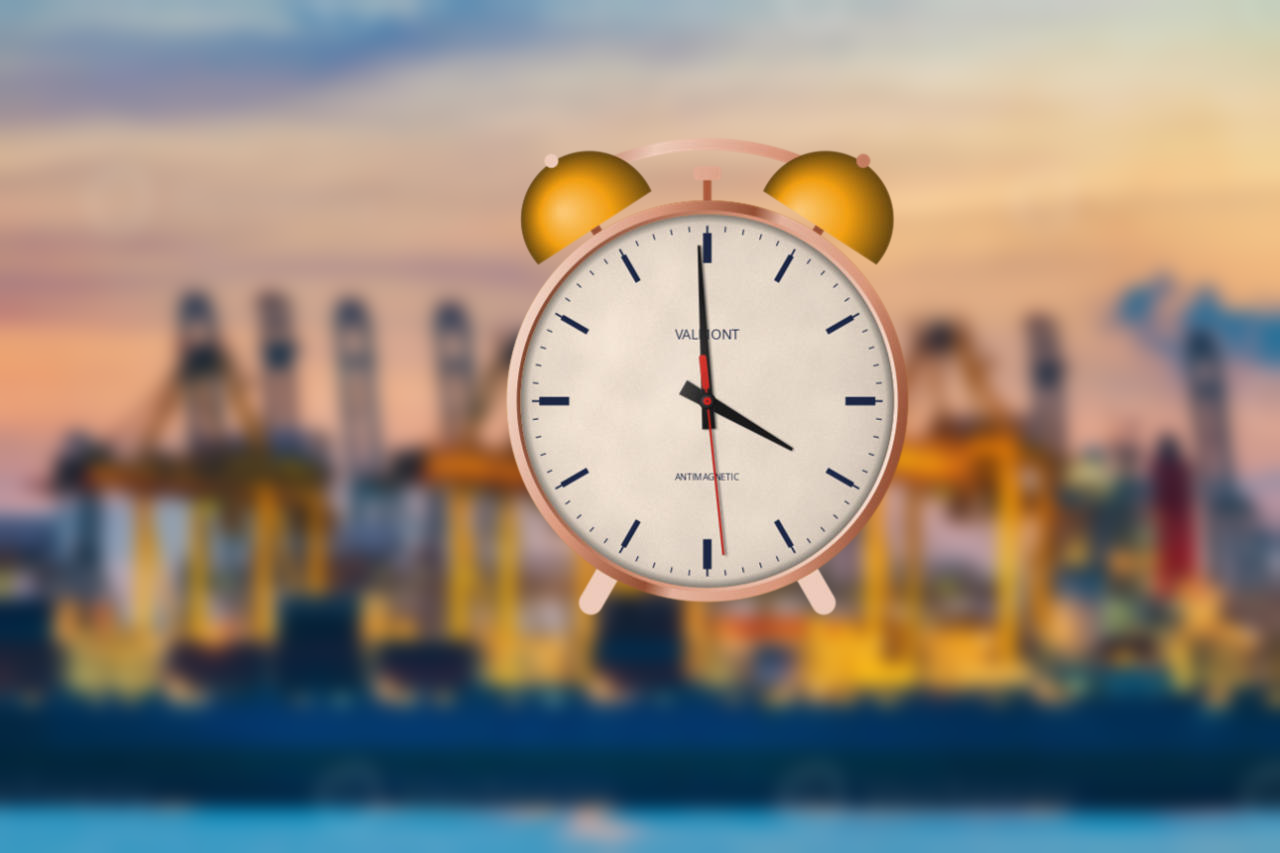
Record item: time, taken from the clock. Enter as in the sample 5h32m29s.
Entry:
3h59m29s
